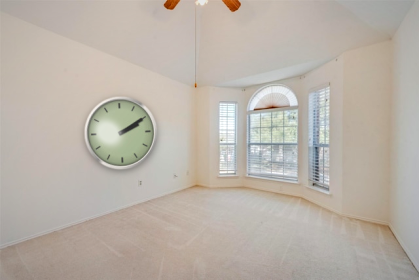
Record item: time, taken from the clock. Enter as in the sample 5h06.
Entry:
2h10
